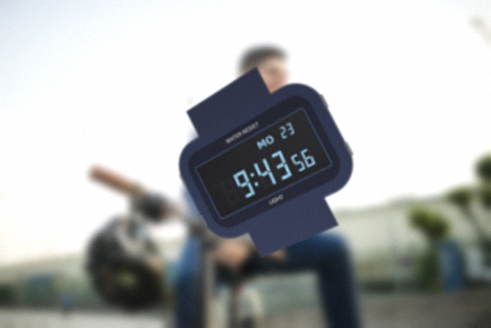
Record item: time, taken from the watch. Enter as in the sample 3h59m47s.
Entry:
9h43m56s
